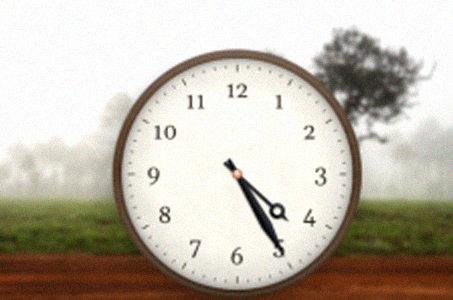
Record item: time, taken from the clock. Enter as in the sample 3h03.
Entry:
4h25
